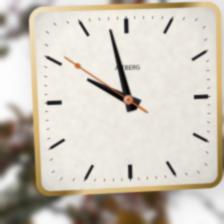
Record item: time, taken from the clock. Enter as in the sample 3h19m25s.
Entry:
9h57m51s
